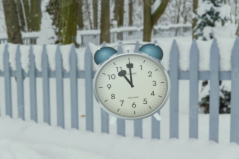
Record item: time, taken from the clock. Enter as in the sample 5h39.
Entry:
11h00
